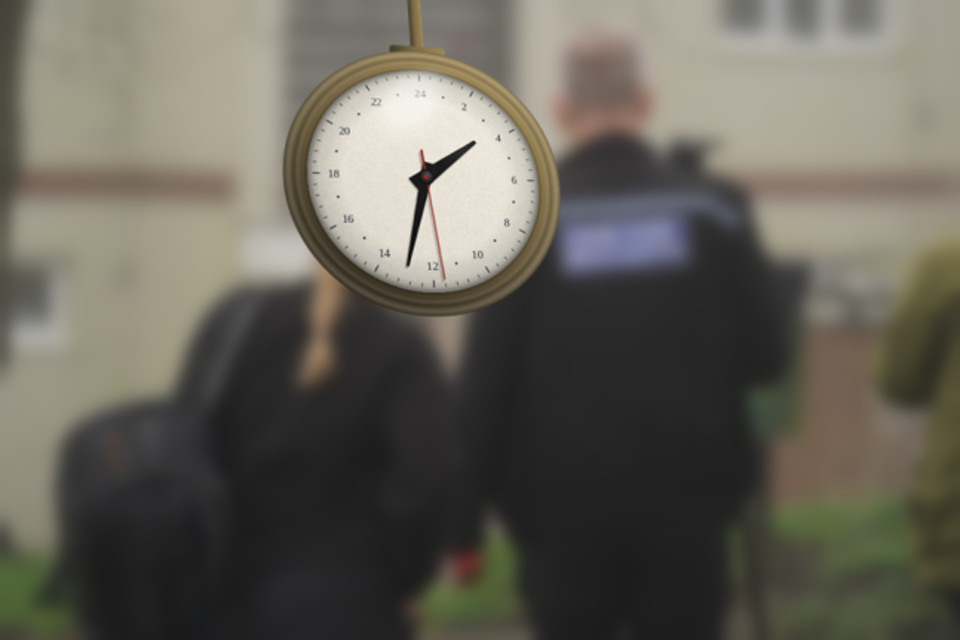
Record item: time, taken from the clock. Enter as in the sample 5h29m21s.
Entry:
3h32m29s
